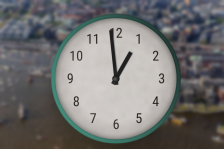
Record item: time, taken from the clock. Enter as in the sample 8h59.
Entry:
12h59
